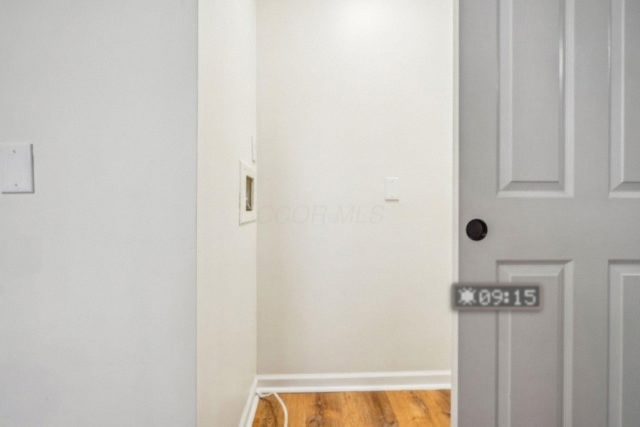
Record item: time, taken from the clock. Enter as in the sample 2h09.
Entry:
9h15
